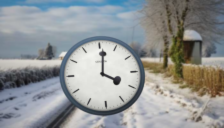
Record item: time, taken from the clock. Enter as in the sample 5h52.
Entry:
4h01
